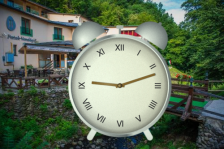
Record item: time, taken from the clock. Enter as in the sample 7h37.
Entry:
9h12
